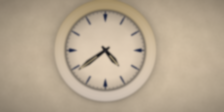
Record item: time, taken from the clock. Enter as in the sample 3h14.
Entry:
4h39
